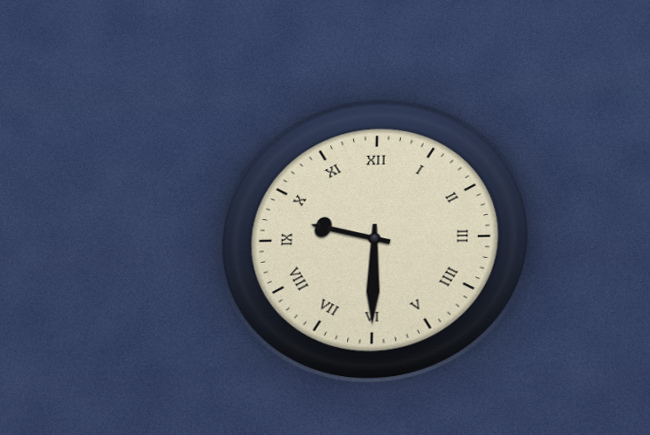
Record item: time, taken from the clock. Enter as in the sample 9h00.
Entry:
9h30
